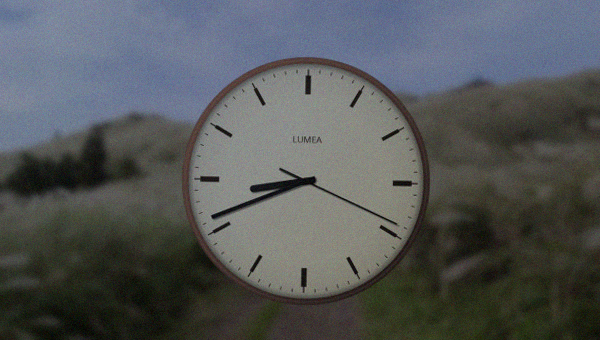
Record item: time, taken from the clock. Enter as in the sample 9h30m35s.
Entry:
8h41m19s
